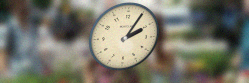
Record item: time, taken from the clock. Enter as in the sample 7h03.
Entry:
2h05
